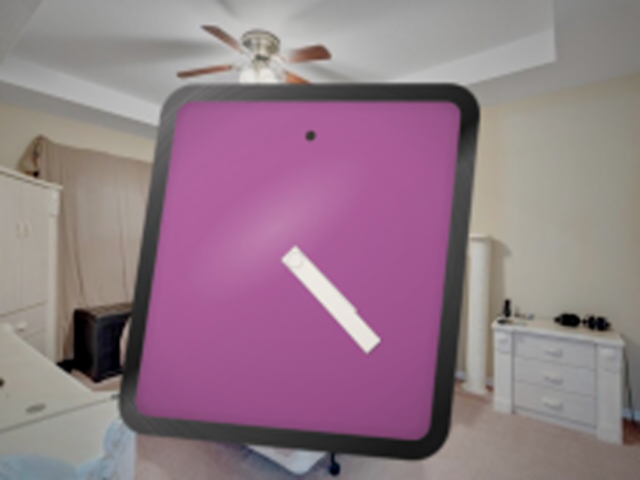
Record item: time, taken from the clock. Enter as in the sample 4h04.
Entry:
4h22
